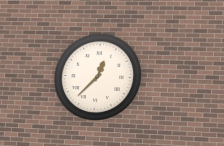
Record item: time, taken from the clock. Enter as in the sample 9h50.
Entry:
12h37
